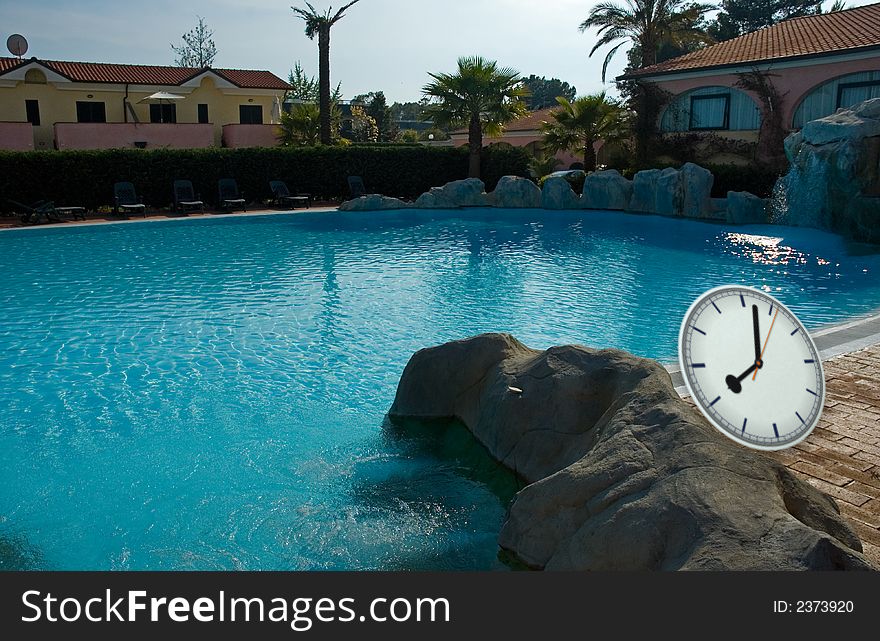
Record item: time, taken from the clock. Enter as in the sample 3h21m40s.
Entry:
8h02m06s
